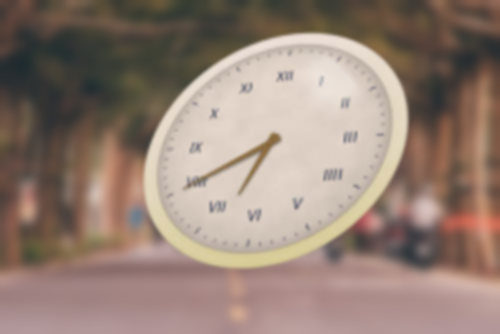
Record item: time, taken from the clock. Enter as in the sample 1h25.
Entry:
6h40
